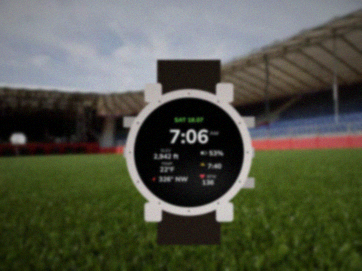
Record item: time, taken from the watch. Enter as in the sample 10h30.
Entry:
7h06
